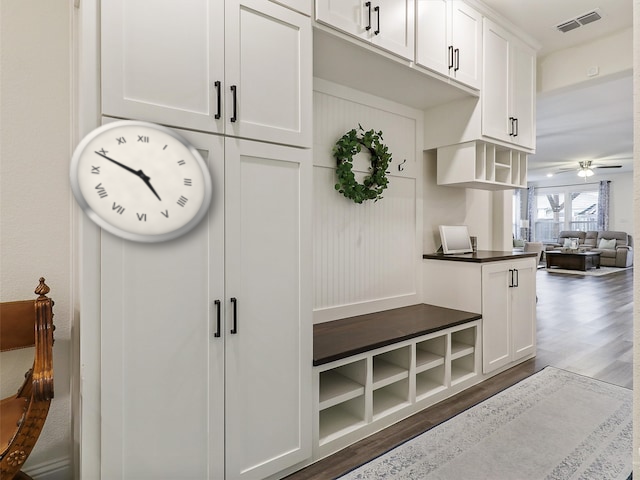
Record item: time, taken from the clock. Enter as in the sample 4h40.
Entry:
4h49
